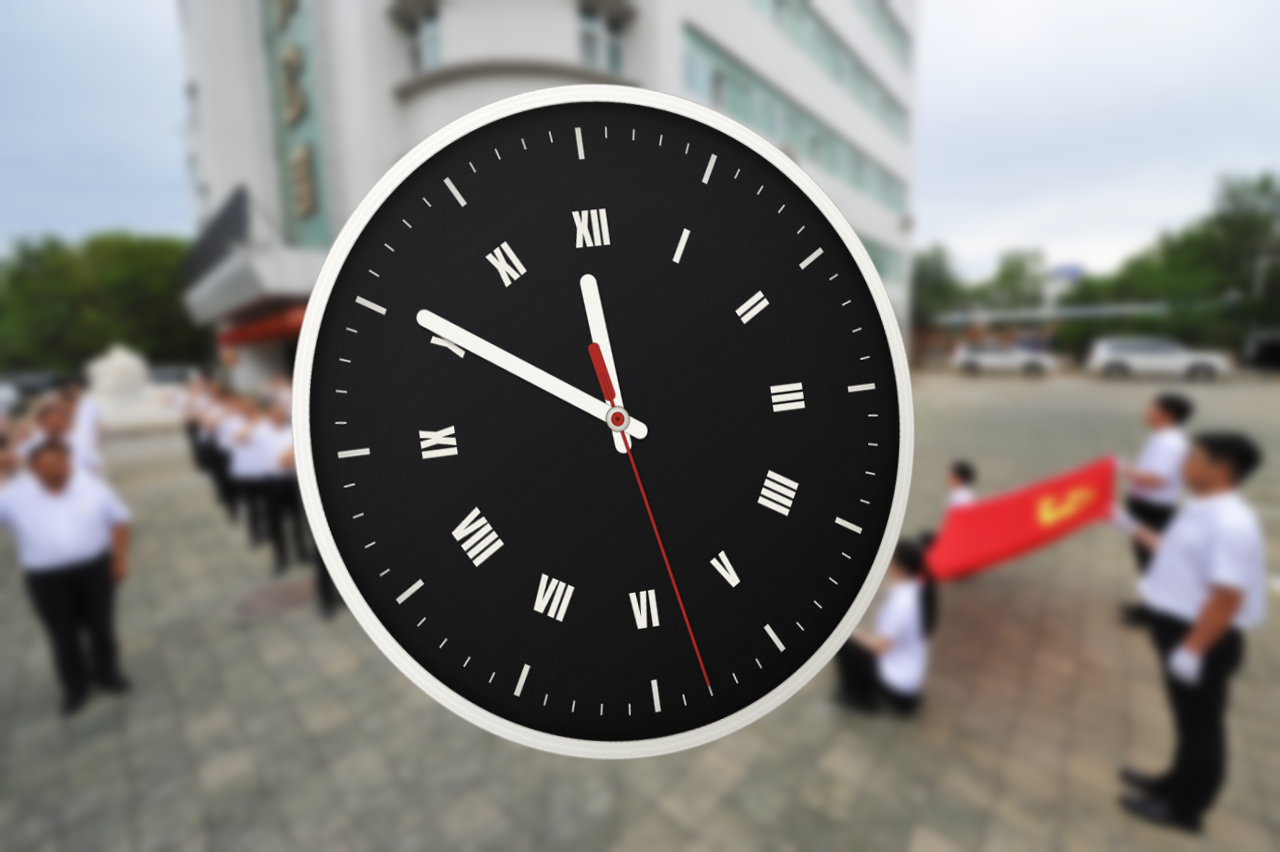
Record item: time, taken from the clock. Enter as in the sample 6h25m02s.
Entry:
11h50m28s
